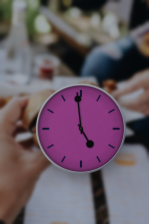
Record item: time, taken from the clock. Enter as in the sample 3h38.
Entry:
4h59
